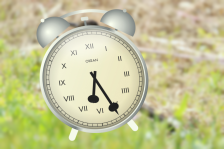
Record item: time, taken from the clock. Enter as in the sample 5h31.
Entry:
6h26
